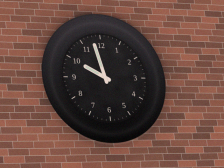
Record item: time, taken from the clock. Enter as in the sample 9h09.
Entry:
9h58
